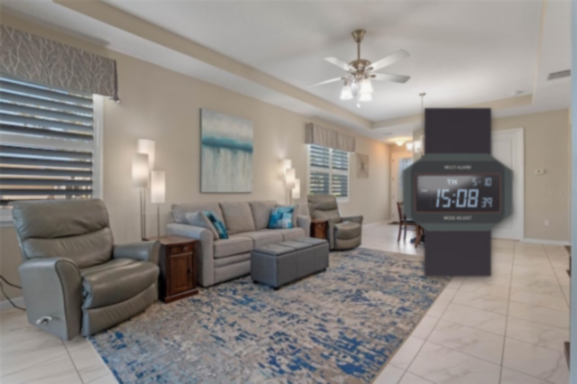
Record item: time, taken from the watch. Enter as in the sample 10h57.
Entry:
15h08
